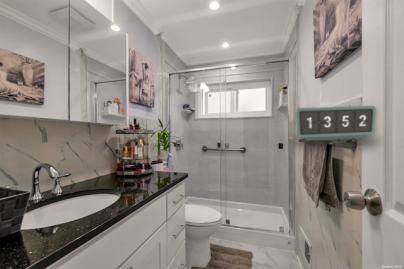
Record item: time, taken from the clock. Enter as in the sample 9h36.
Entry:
13h52
